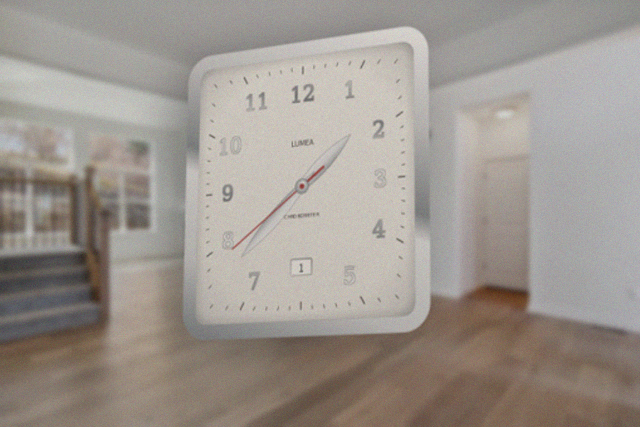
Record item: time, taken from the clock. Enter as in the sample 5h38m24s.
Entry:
1h37m39s
